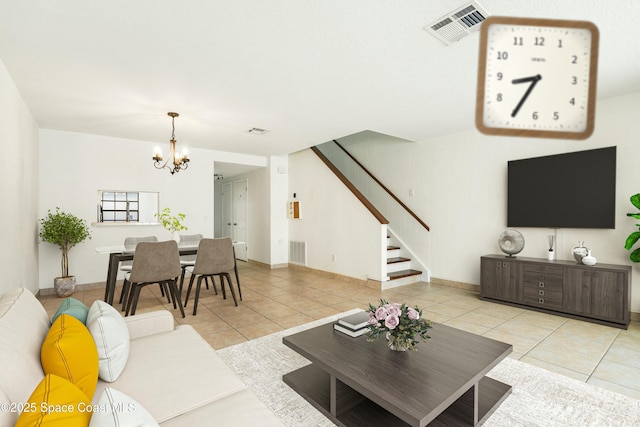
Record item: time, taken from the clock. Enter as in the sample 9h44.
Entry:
8h35
